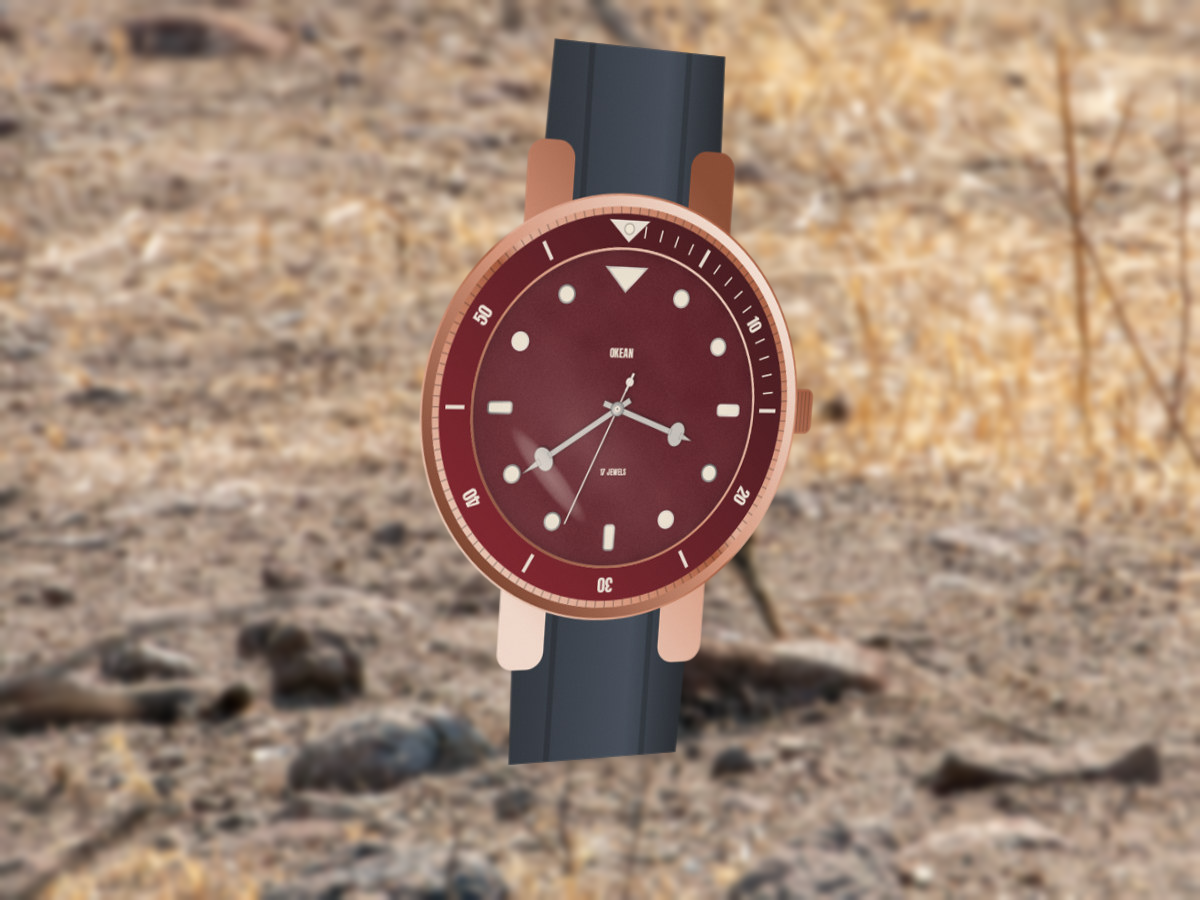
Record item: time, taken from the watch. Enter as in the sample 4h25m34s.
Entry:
3h39m34s
